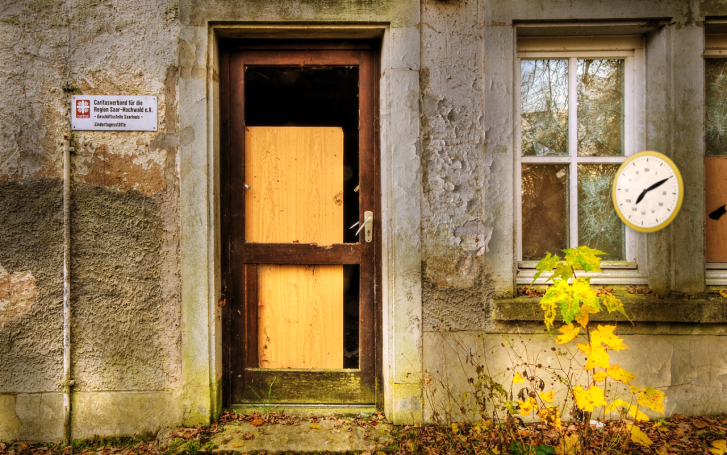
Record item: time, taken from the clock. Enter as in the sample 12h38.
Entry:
7h10
